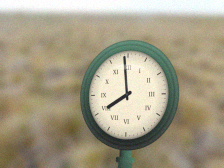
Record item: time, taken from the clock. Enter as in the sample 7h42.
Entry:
7h59
